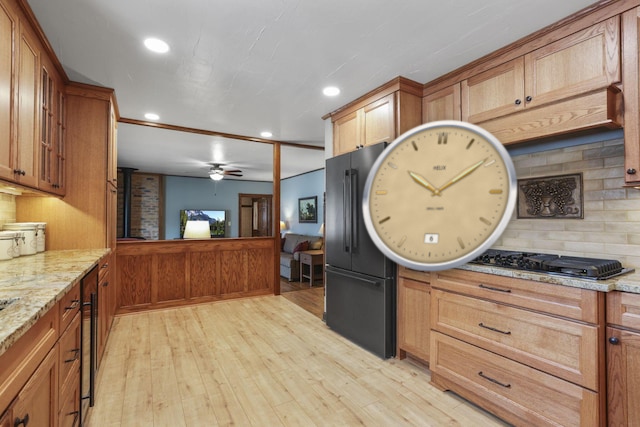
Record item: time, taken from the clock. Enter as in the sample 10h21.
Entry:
10h09
